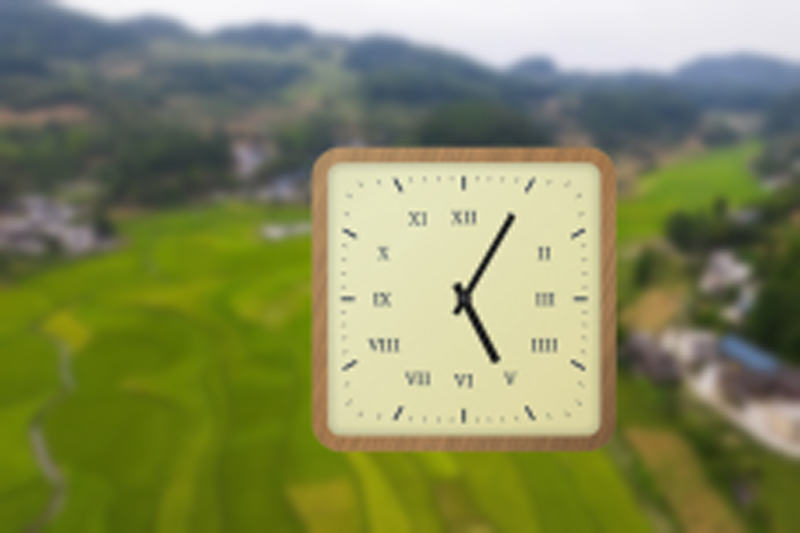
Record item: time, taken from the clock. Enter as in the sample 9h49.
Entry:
5h05
